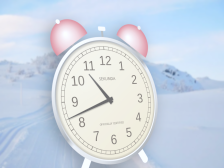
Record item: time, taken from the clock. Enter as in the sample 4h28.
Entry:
10h42
